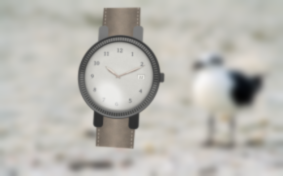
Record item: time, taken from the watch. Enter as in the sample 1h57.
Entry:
10h11
